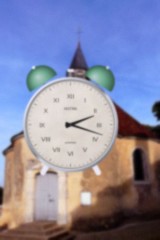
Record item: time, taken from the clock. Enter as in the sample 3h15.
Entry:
2h18
